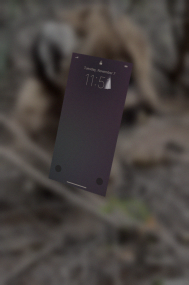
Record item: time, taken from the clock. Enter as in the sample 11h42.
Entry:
11h51
